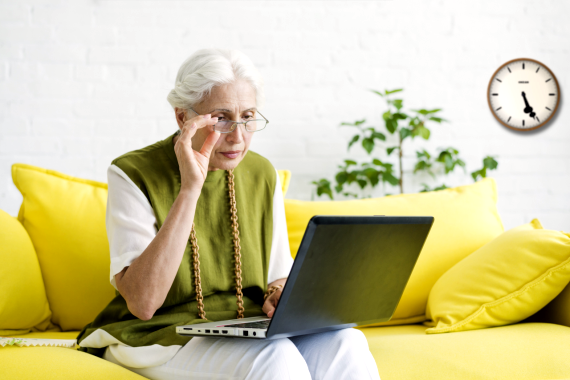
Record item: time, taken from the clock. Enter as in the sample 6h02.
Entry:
5h26
